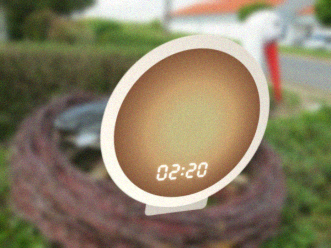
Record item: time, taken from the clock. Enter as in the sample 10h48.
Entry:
2h20
